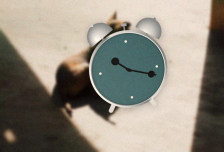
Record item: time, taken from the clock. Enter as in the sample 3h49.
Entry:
10h18
